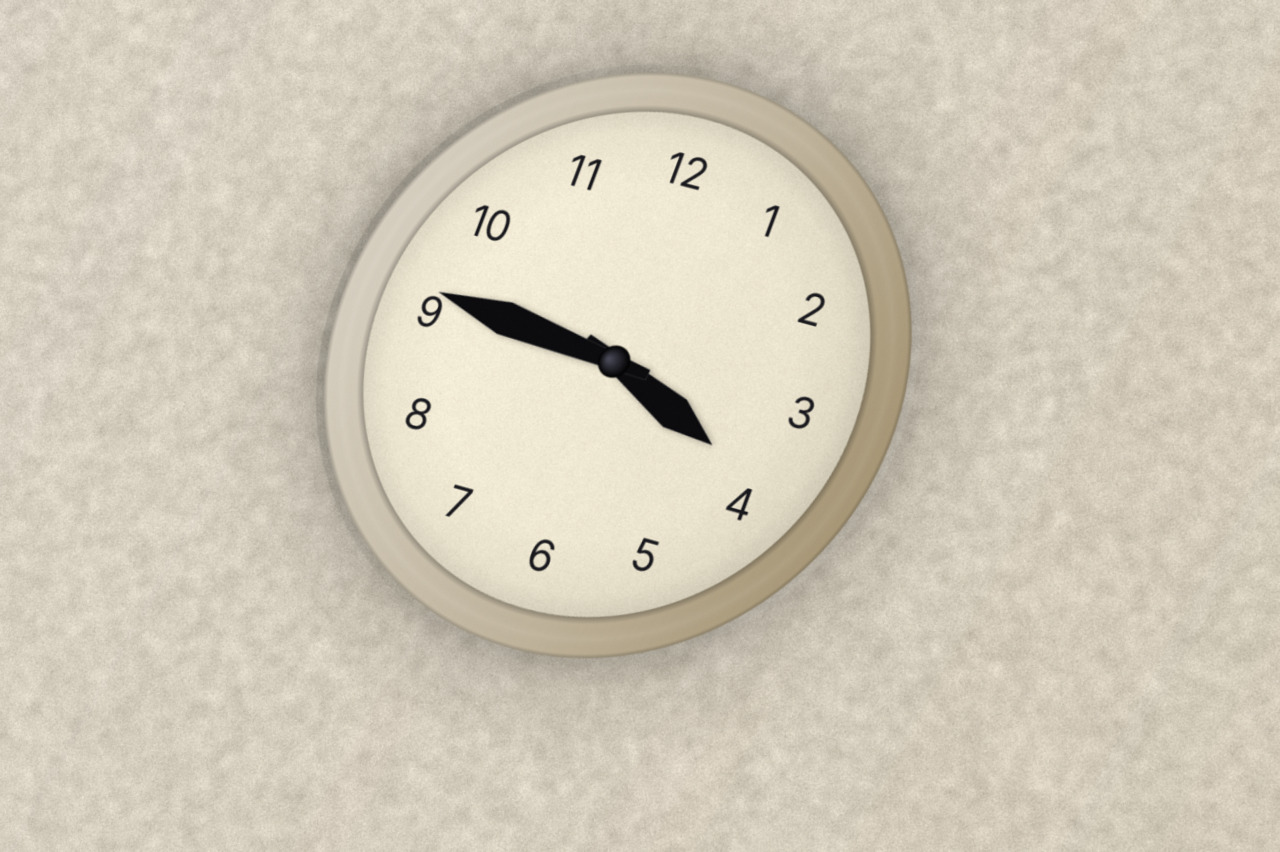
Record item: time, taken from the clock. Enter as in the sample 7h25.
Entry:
3h46
